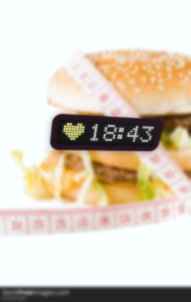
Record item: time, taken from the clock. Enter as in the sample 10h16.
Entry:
18h43
